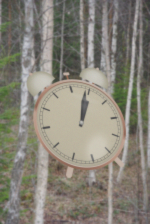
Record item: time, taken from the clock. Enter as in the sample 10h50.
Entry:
1h04
